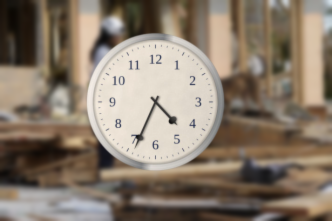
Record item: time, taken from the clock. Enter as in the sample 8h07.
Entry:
4h34
